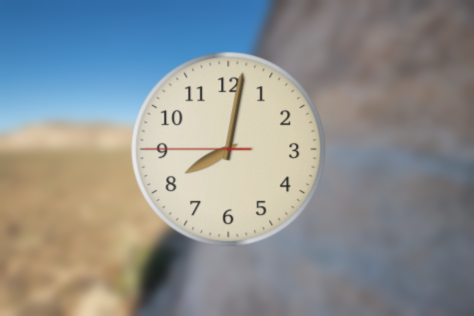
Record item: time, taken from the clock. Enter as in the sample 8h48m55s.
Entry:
8h01m45s
